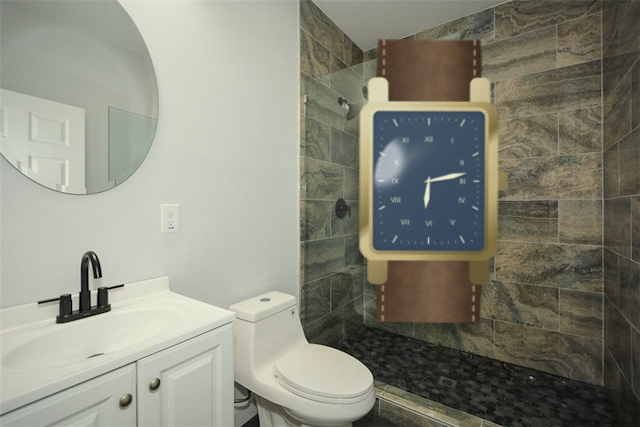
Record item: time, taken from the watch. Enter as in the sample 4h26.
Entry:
6h13
